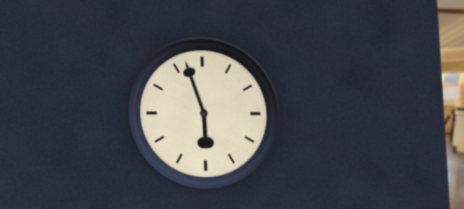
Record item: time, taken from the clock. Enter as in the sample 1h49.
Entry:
5h57
